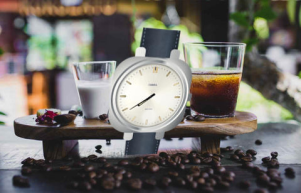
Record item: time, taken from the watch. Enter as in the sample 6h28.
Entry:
7h39
